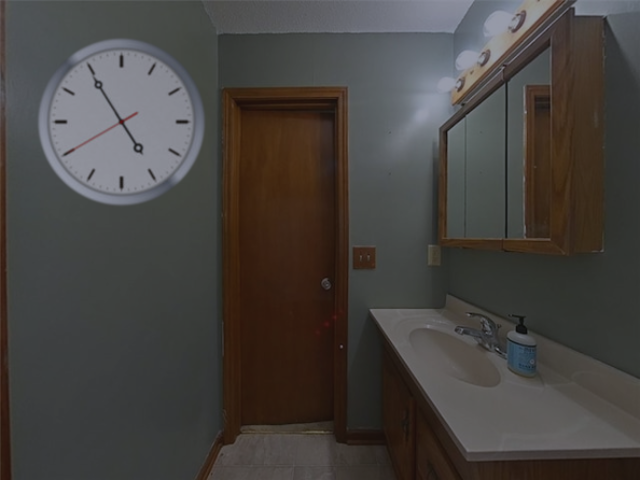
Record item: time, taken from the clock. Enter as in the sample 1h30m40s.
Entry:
4h54m40s
